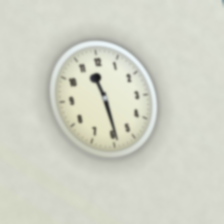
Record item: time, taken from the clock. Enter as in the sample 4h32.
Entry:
11h29
